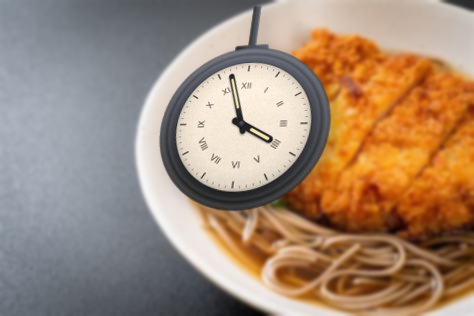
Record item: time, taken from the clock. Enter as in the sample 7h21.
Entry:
3h57
